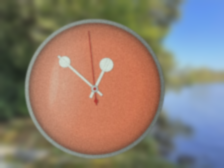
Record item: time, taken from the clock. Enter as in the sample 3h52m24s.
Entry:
12h51m59s
